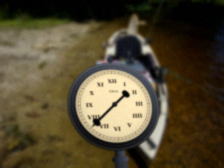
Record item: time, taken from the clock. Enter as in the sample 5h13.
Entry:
1h38
